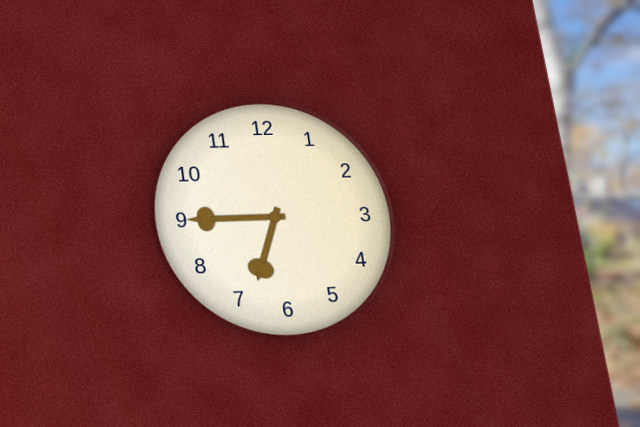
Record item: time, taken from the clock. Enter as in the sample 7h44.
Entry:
6h45
